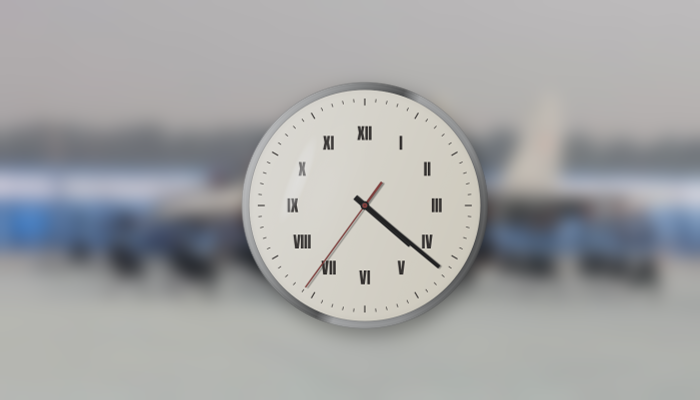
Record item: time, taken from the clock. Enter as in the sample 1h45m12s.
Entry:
4h21m36s
